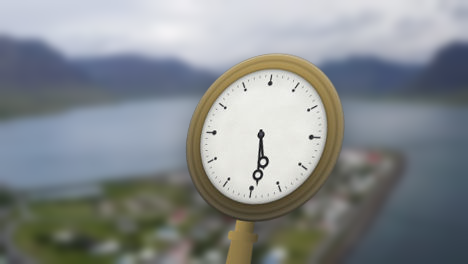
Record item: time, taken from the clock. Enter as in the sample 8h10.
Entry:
5h29
